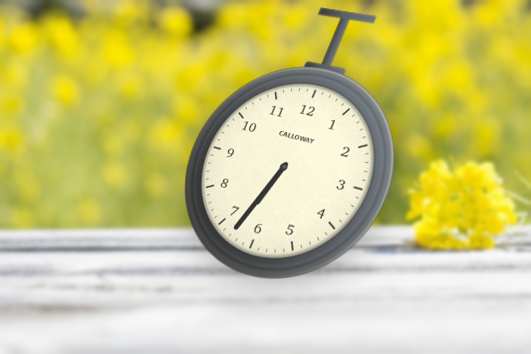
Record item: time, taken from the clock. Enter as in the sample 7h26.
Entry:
6h33
